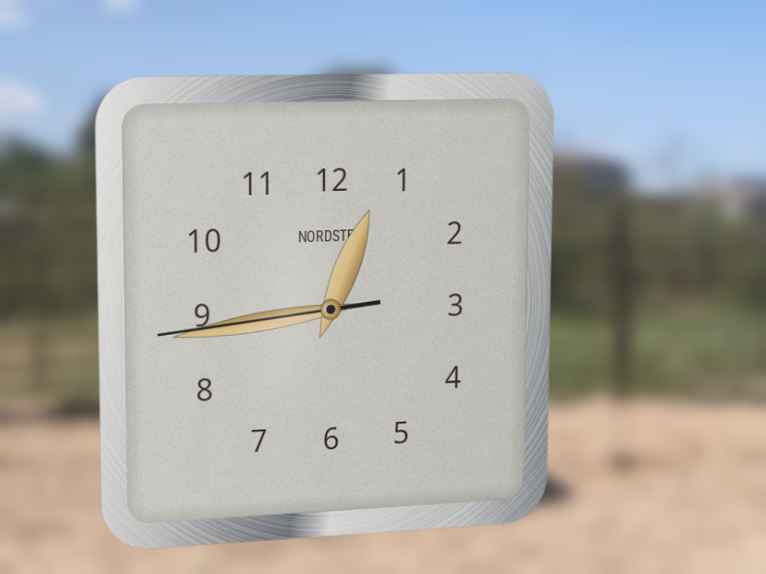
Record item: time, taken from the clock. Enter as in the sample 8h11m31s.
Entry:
12h43m44s
